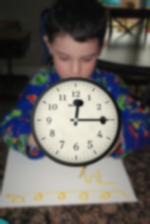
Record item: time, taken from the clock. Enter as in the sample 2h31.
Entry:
12h15
